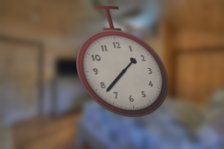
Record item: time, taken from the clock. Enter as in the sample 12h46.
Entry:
1h38
